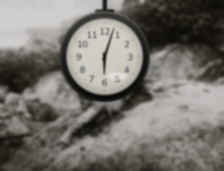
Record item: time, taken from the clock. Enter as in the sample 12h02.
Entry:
6h03
